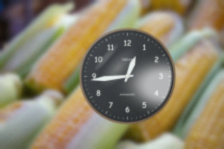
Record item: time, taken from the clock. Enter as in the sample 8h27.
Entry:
12h44
